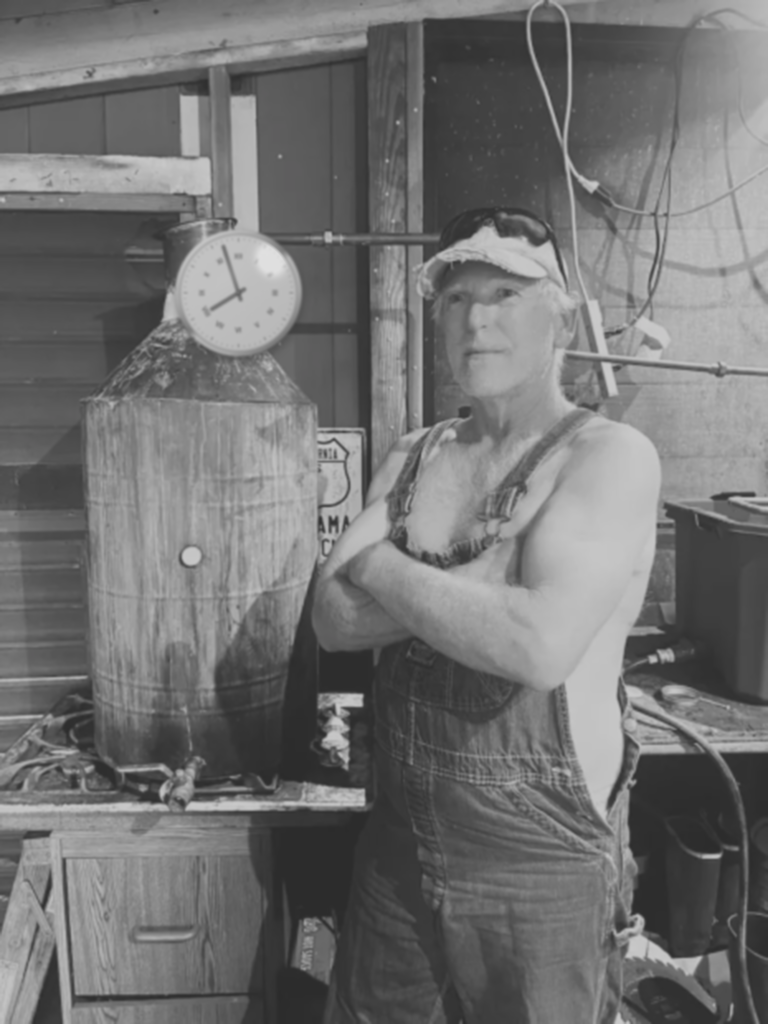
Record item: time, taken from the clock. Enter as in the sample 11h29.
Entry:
7h57
